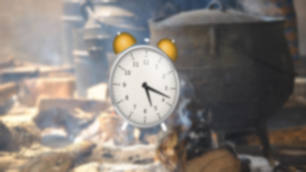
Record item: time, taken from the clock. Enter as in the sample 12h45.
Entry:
5h18
